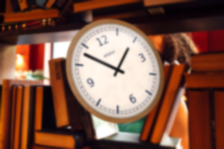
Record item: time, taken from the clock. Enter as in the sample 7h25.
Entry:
1h53
